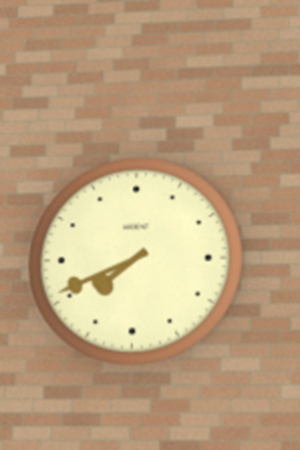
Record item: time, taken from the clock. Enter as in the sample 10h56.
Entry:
7h41
